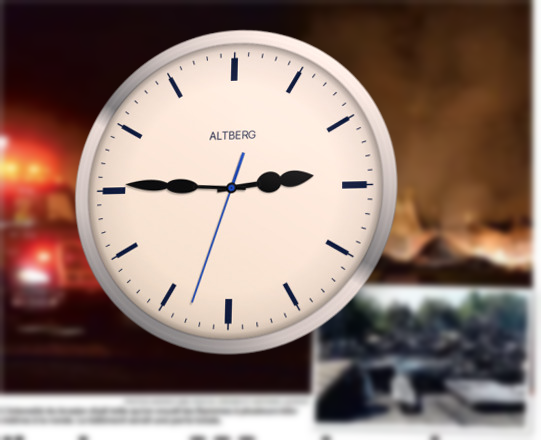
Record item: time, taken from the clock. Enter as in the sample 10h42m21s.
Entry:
2h45m33s
